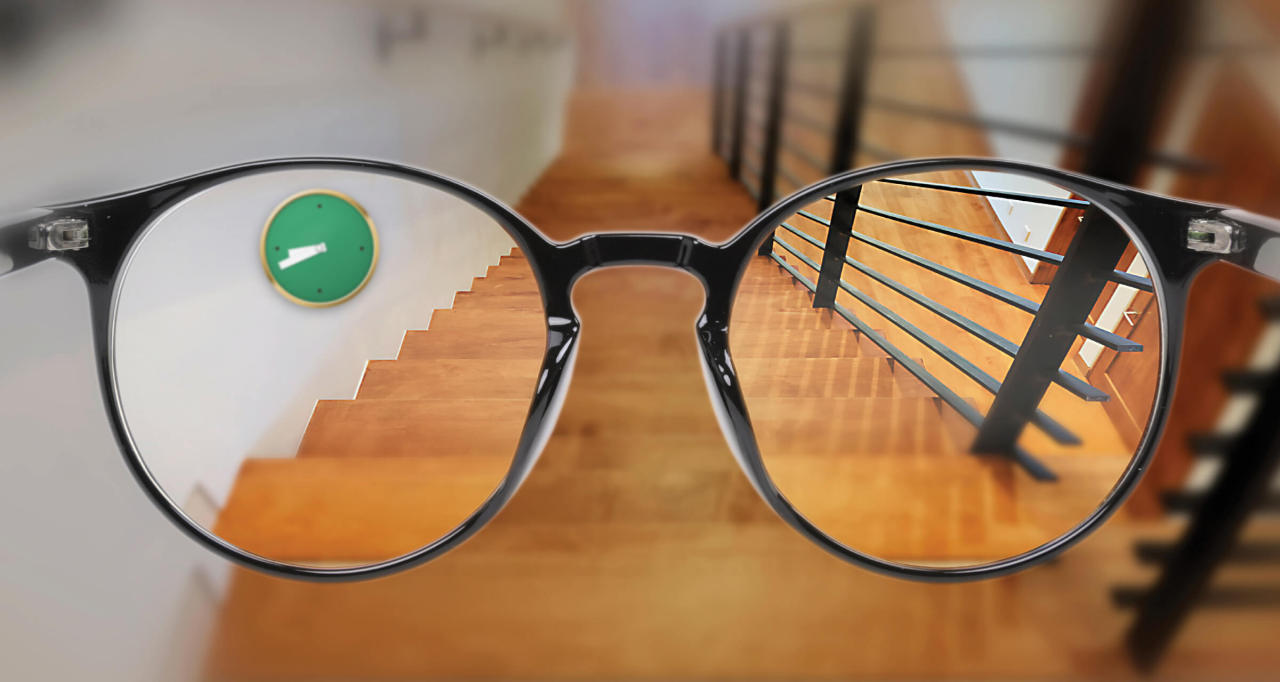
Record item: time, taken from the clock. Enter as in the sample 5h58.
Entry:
8h41
